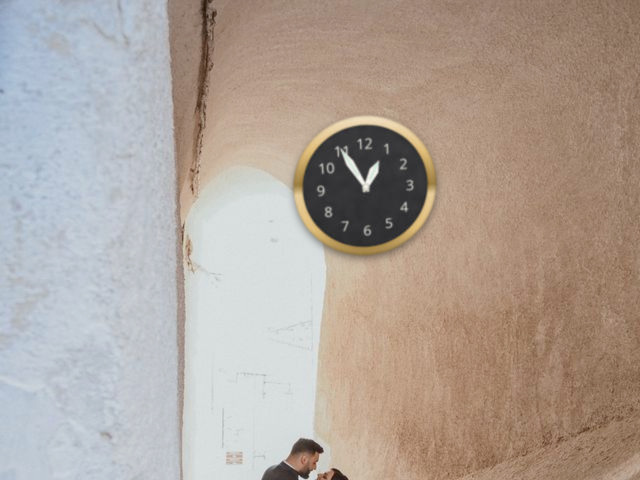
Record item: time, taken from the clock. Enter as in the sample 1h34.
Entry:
12h55
